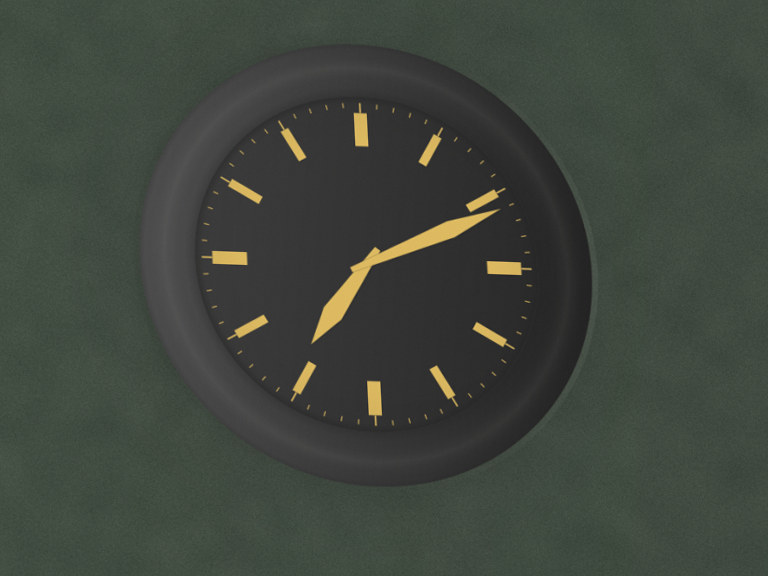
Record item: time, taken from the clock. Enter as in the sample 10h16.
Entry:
7h11
